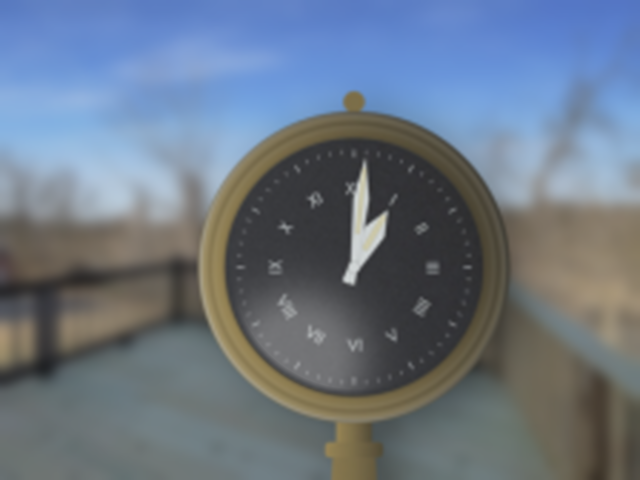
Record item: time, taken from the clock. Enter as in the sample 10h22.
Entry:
1h01
